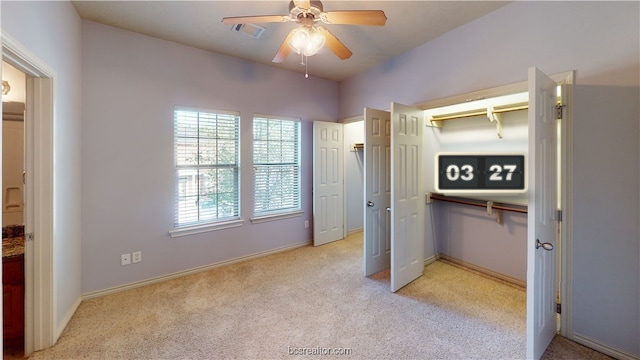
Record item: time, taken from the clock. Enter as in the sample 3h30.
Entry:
3h27
